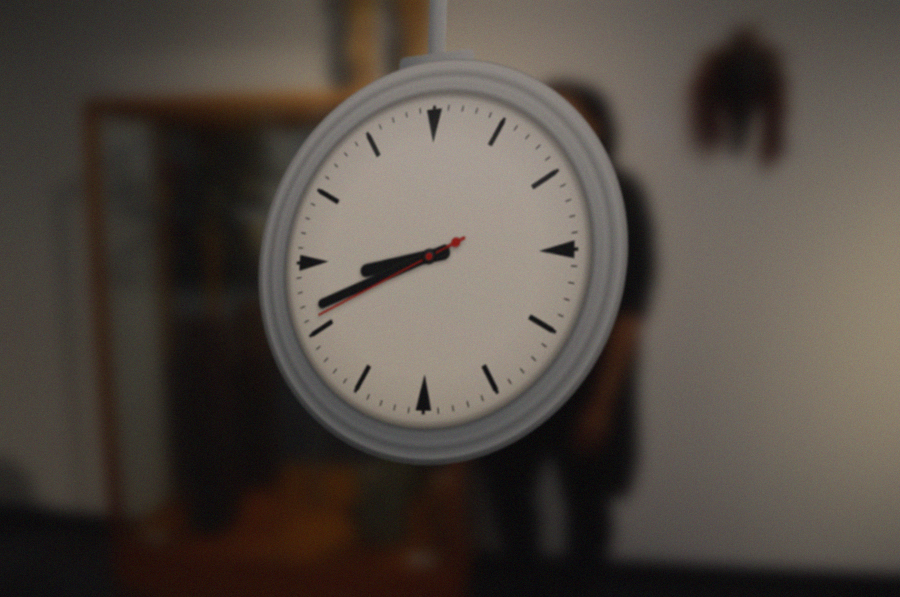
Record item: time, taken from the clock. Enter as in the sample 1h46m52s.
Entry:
8h41m41s
